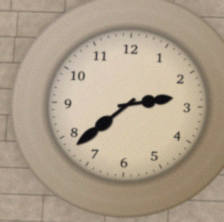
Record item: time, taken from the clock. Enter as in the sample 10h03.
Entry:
2h38
